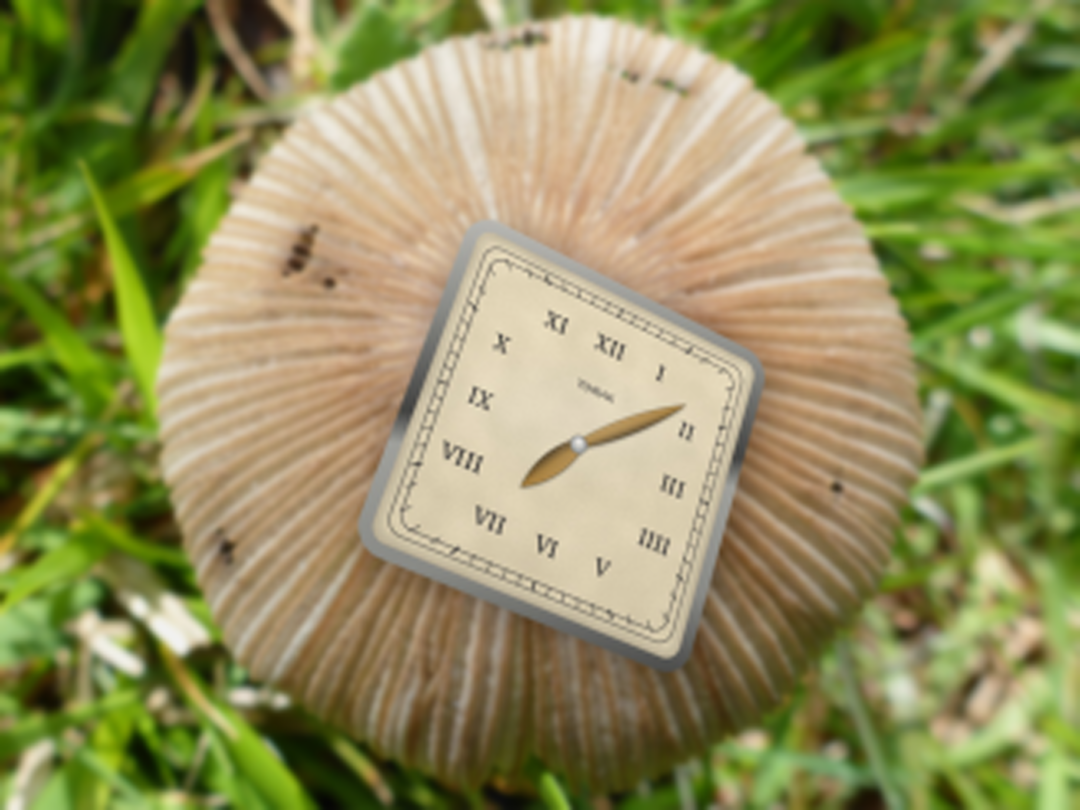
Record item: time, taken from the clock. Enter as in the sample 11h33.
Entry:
7h08
